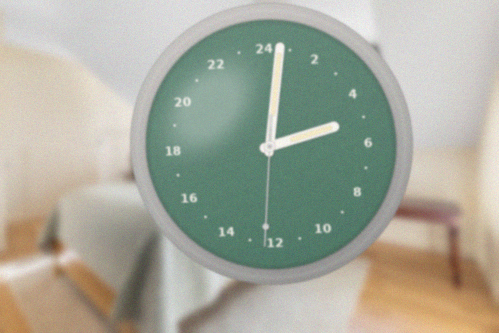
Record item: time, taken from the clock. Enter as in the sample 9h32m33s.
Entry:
5h01m31s
